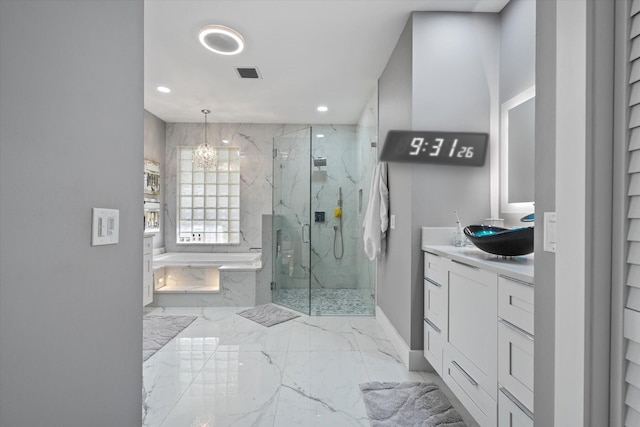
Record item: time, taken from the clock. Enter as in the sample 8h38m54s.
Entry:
9h31m26s
